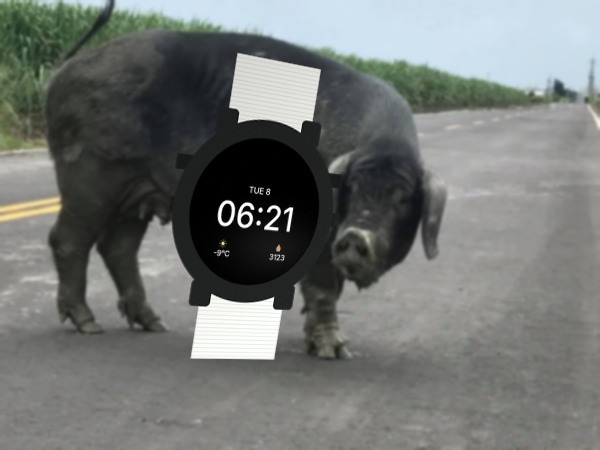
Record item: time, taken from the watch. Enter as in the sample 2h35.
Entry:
6h21
